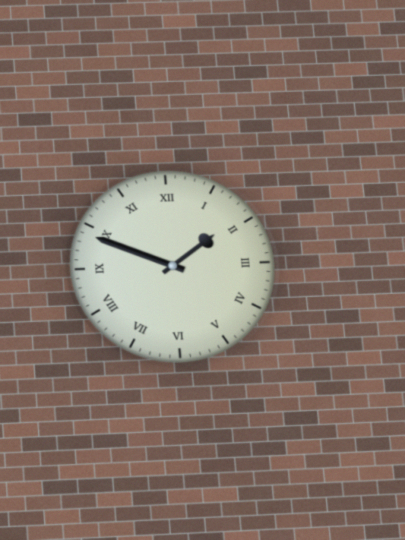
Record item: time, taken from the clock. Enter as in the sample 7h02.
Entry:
1h49
